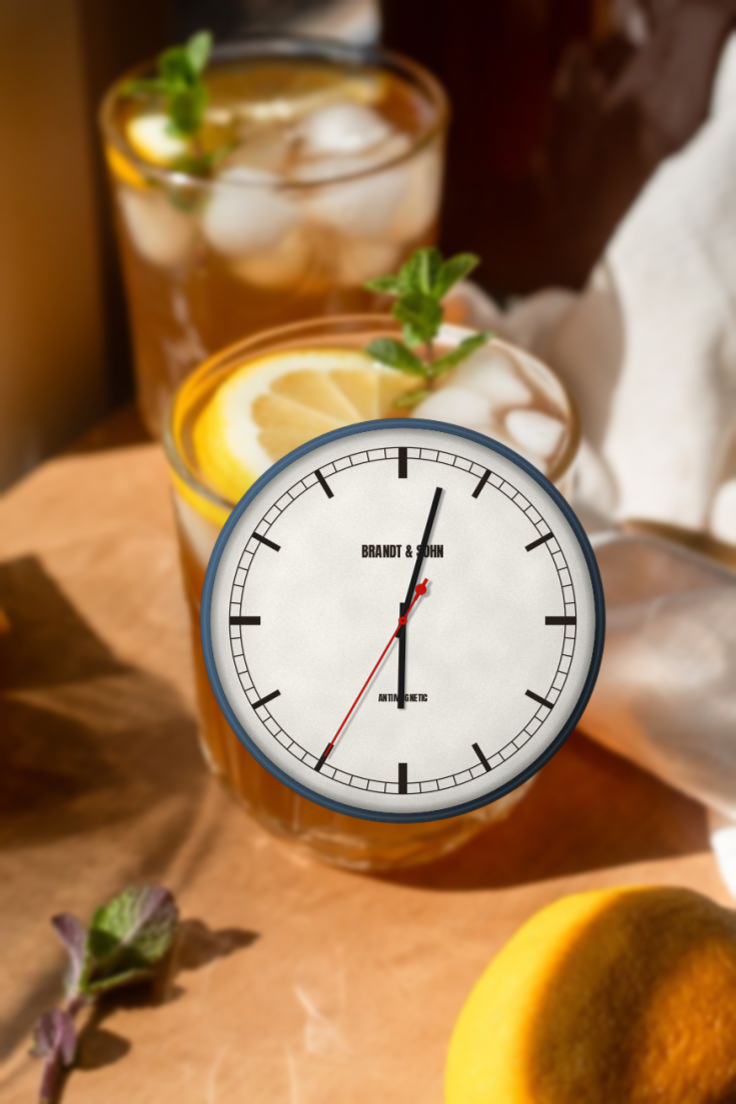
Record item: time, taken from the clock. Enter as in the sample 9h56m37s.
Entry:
6h02m35s
